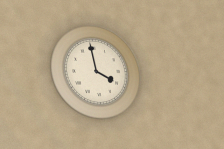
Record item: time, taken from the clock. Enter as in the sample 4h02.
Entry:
3h59
